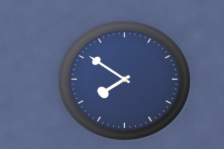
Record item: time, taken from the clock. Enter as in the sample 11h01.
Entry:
7h51
